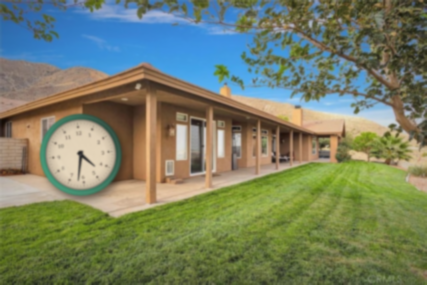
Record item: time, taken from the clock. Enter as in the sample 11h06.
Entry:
4h32
